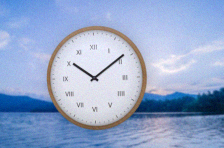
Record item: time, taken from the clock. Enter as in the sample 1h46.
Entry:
10h09
